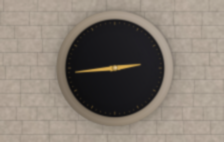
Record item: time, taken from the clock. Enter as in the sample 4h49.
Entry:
2h44
